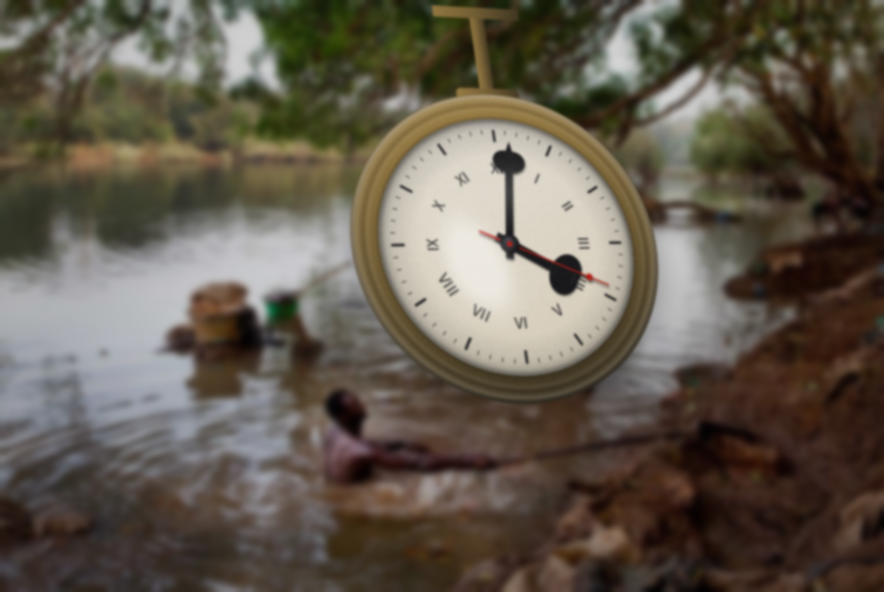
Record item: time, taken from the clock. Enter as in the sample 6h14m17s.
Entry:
4h01m19s
